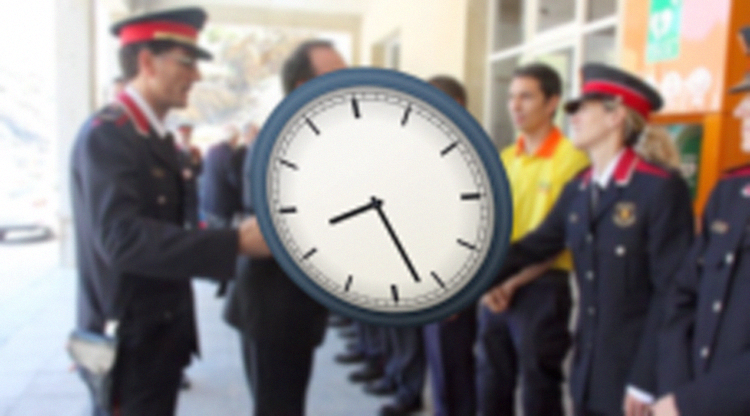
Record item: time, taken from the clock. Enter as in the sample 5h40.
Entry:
8h27
